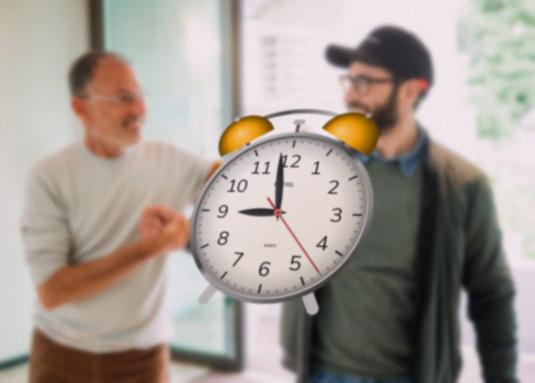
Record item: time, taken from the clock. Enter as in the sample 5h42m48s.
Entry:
8h58m23s
